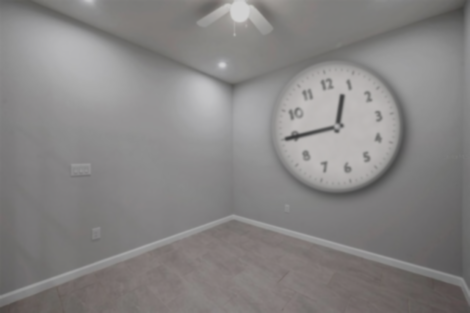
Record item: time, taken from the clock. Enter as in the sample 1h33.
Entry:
12h45
